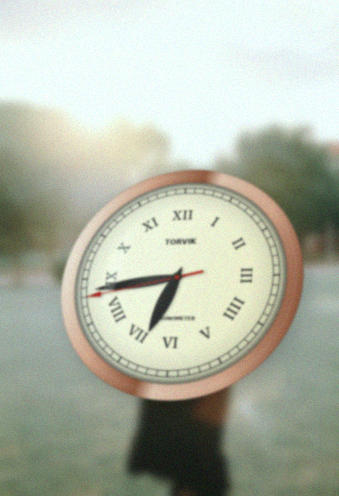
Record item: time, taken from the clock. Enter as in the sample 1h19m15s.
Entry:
6h43m43s
